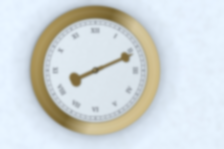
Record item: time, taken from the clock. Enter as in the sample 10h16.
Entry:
8h11
